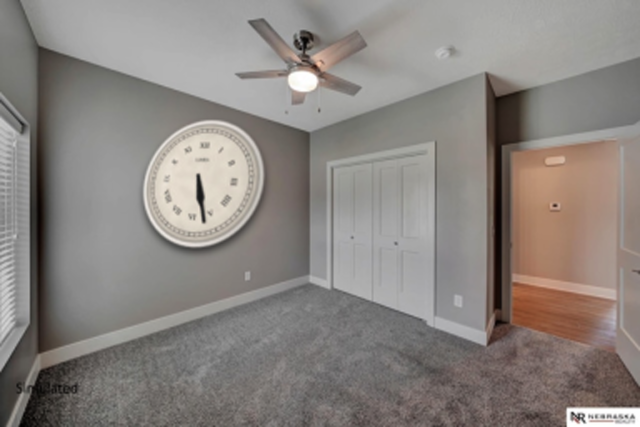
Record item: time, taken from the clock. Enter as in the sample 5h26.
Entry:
5h27
